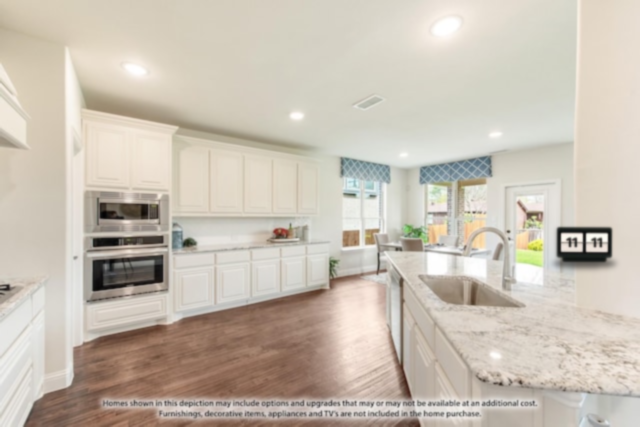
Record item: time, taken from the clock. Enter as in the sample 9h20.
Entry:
11h11
